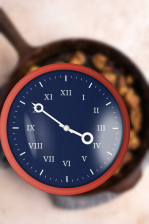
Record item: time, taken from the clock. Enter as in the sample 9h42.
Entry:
3h51
